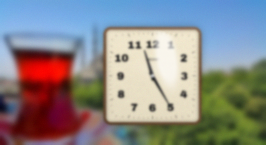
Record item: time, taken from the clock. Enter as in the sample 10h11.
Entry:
11h25
